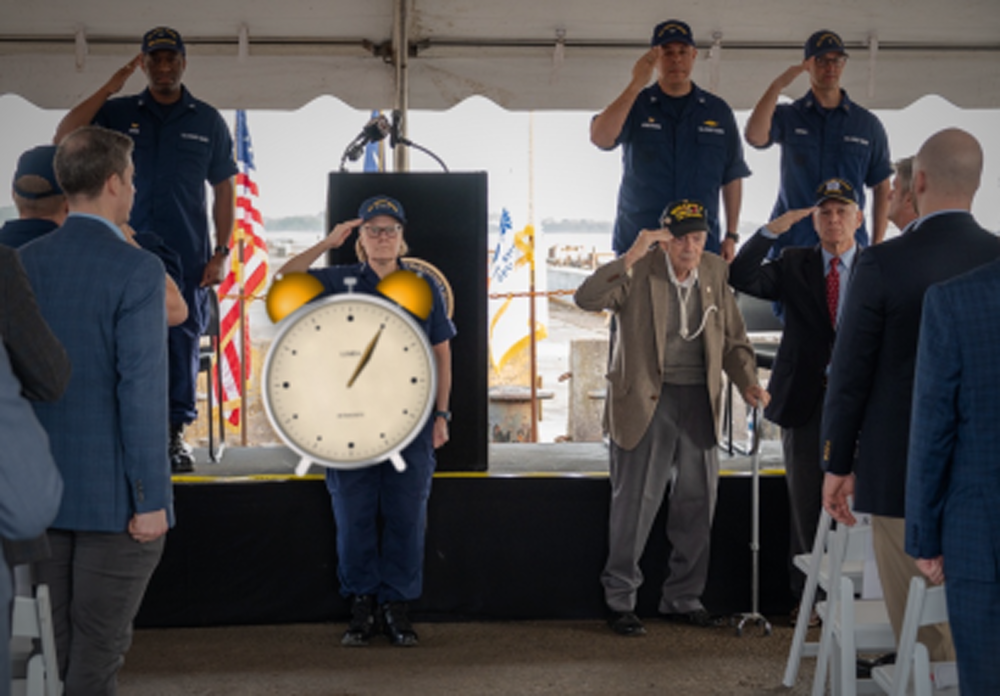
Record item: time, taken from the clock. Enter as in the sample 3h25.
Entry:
1h05
